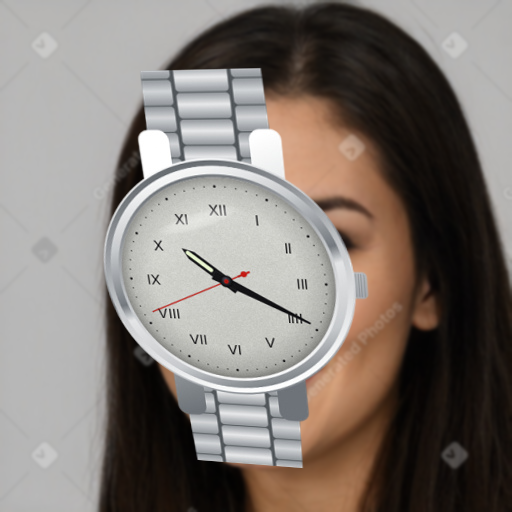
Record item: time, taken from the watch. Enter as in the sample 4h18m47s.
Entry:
10h19m41s
